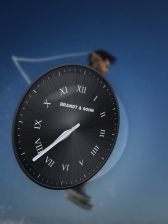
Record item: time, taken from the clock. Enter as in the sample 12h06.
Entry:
7h38
